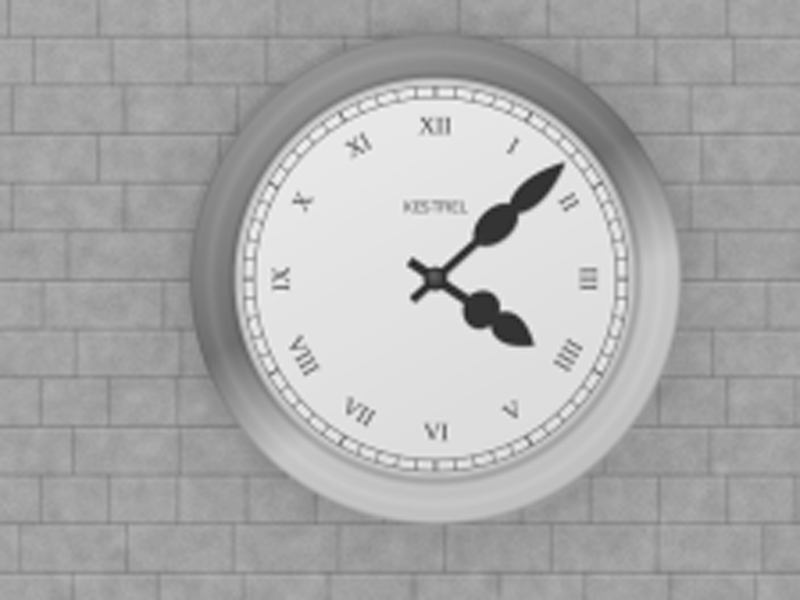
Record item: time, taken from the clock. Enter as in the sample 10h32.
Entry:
4h08
